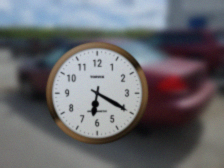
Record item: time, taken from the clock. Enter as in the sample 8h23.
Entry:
6h20
